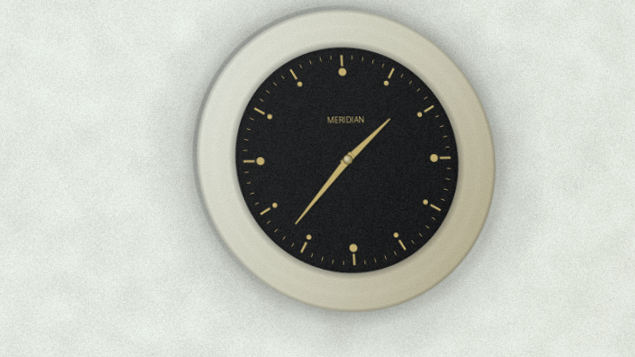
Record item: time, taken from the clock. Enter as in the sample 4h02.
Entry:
1h37
